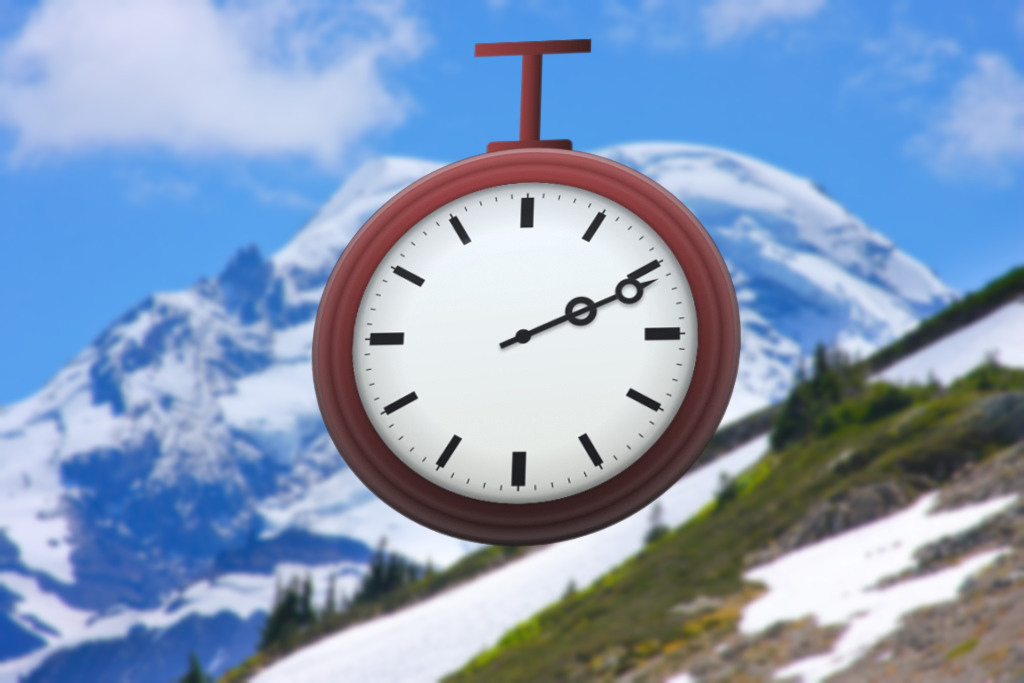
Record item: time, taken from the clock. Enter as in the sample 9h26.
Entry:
2h11
